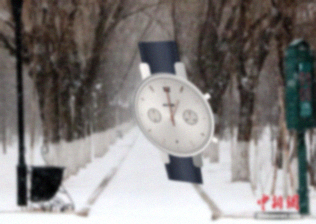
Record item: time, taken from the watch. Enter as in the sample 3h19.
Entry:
1h00
